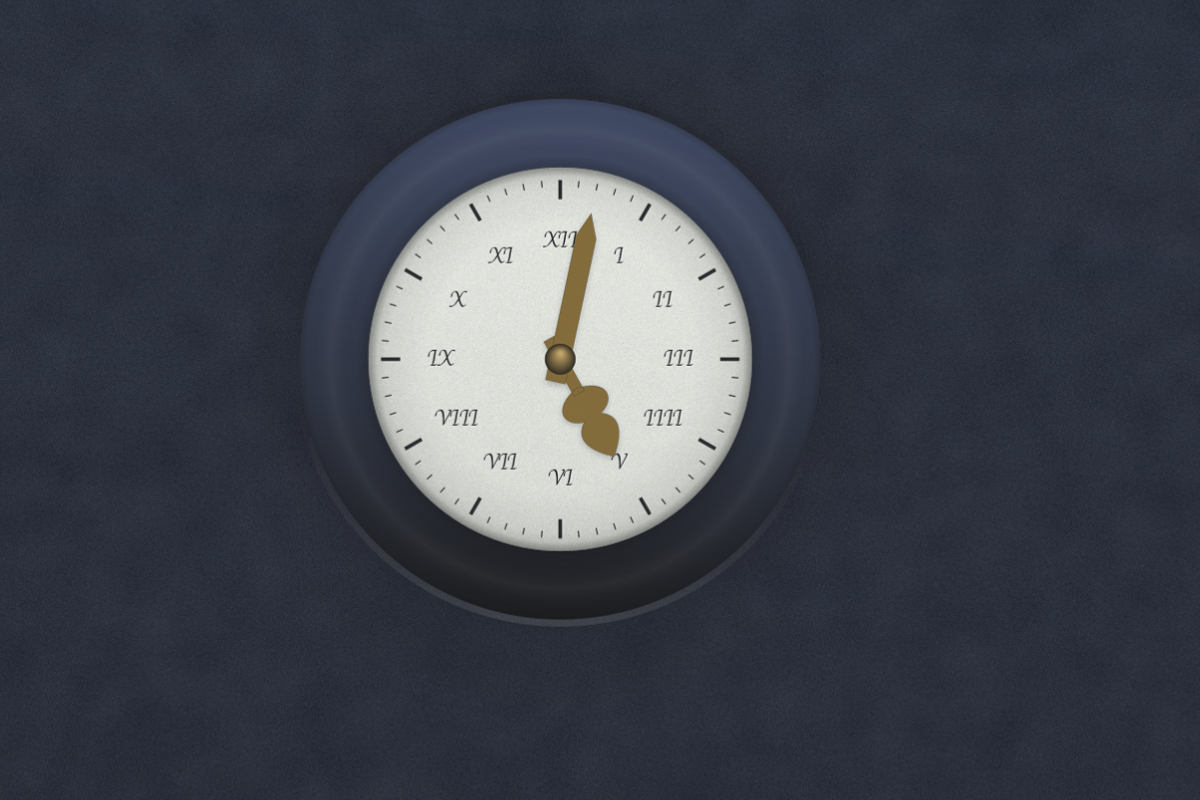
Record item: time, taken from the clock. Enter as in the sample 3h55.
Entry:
5h02
